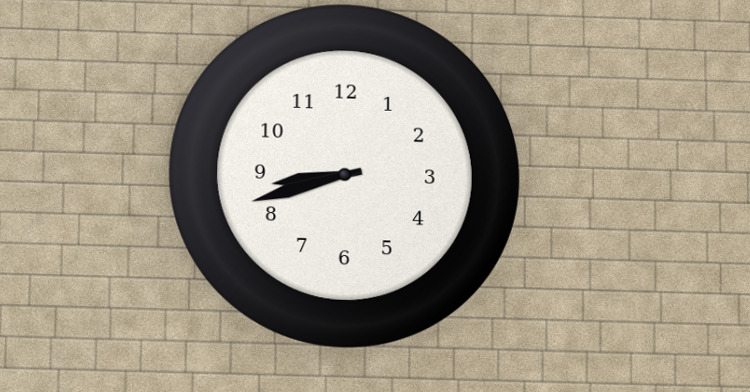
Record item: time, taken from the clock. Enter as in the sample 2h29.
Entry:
8h42
